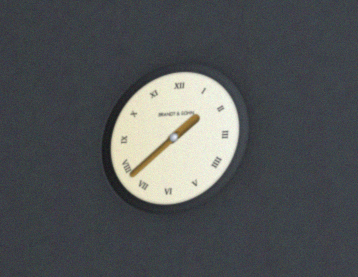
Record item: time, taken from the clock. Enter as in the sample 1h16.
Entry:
1h38
